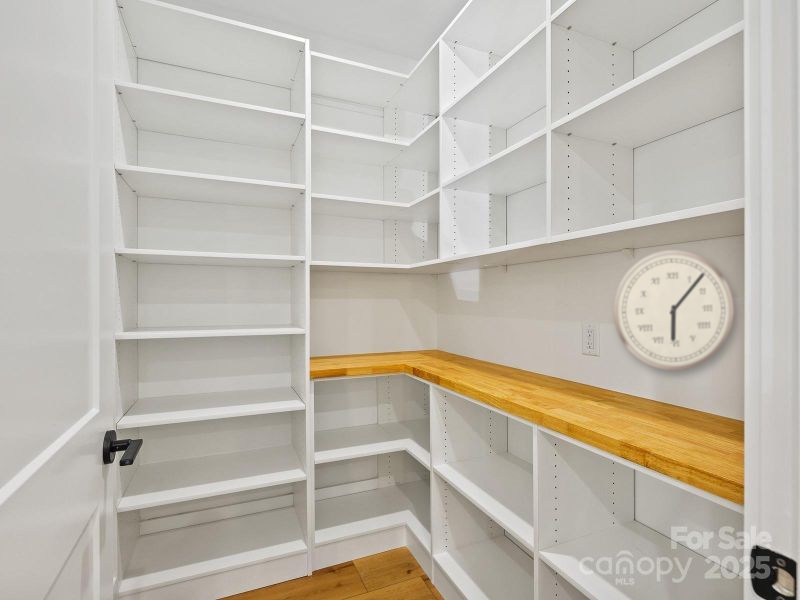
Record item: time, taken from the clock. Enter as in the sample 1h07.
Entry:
6h07
